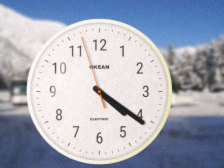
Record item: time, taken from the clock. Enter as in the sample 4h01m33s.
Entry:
4h20m57s
